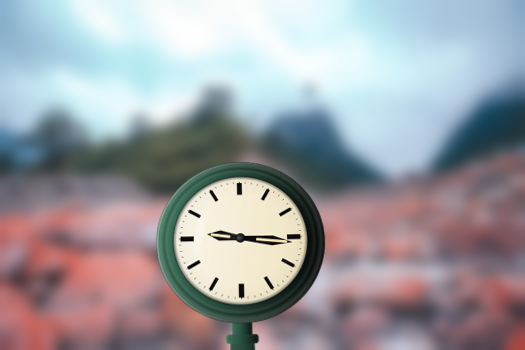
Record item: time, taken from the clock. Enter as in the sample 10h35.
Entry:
9h16
